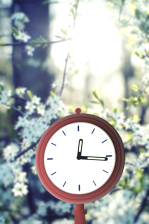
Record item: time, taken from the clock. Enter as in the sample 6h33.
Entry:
12h16
